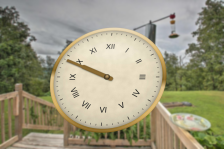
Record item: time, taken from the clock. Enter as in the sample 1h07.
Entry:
9h49
